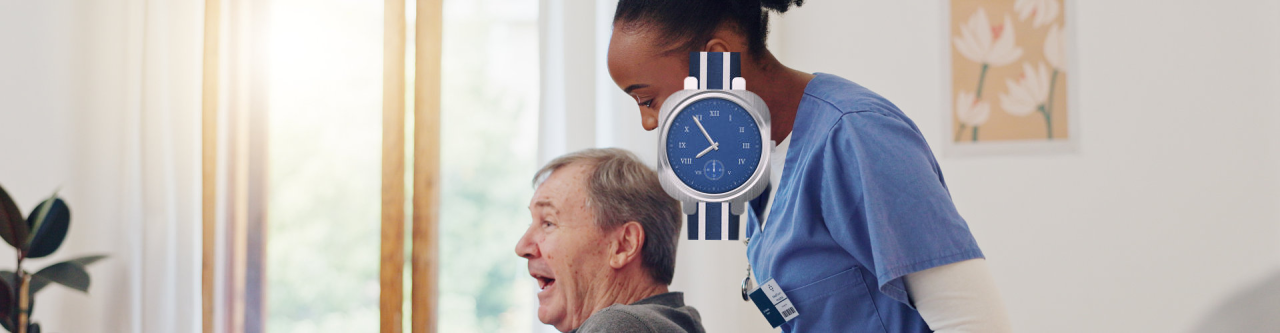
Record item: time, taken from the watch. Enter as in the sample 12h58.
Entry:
7h54
